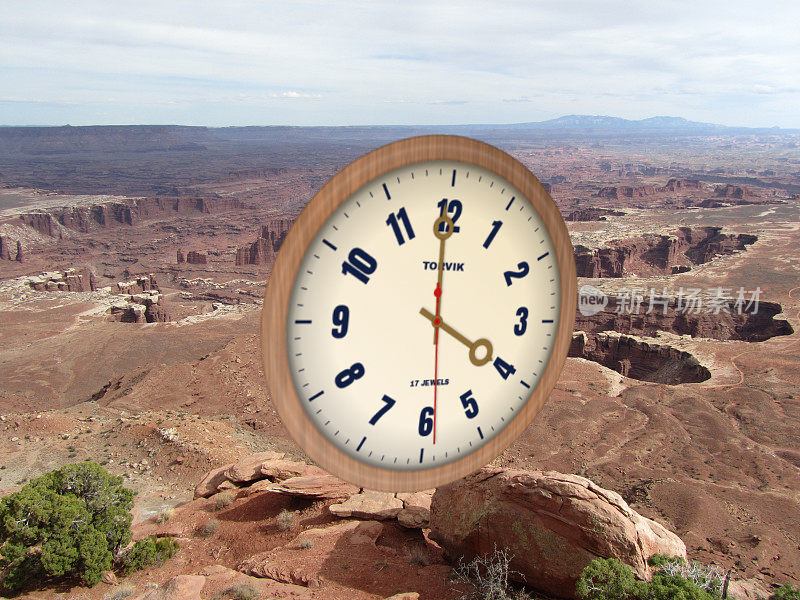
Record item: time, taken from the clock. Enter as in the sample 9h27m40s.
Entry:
3h59m29s
